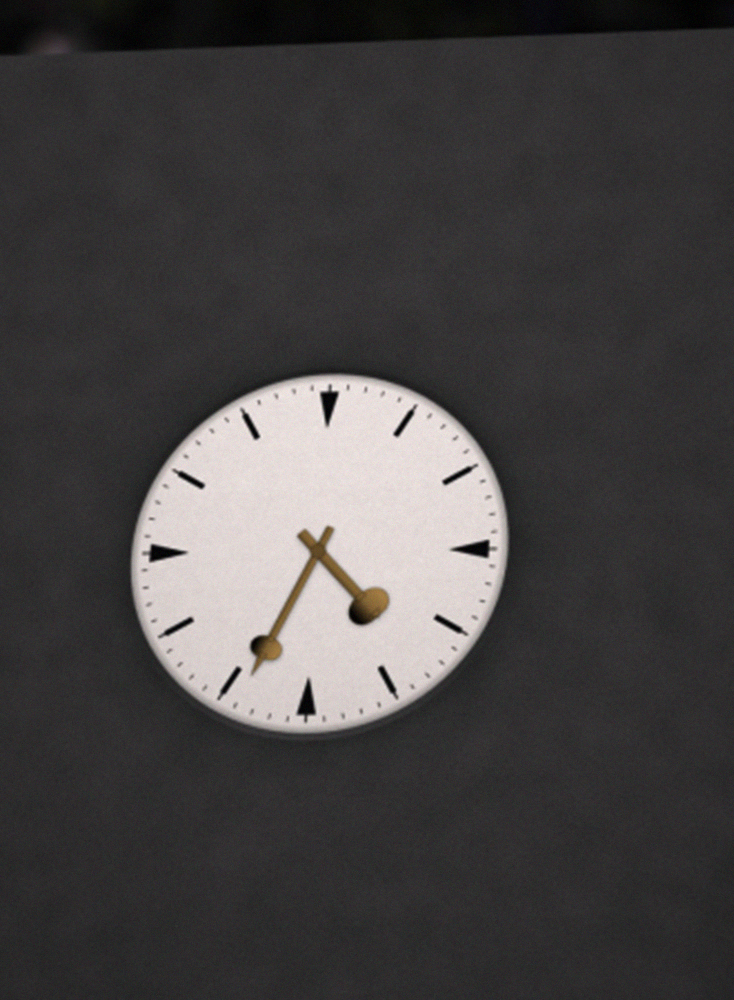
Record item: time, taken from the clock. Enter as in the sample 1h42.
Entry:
4h34
